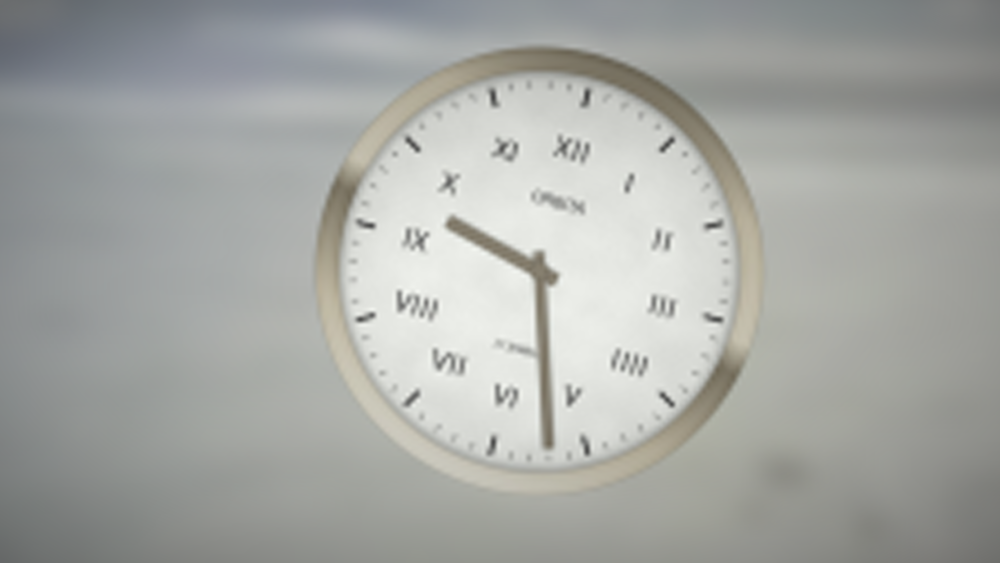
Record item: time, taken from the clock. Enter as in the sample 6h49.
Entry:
9h27
